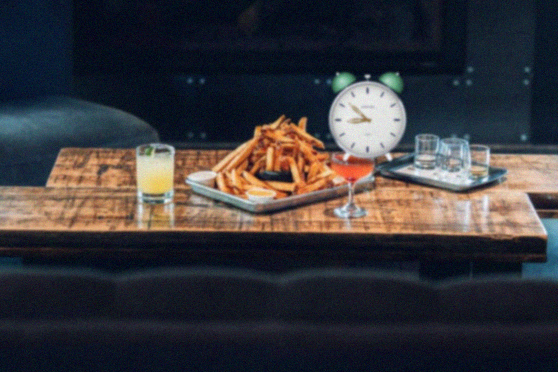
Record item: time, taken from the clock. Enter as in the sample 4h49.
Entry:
8h52
